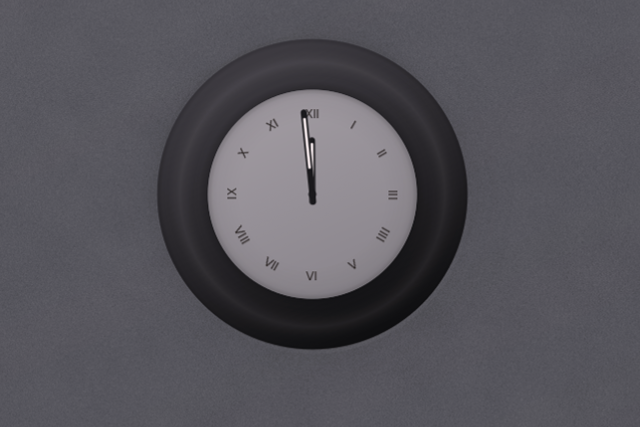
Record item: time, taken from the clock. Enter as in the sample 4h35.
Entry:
11h59
